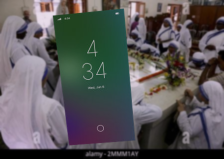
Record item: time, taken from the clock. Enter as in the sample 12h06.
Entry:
4h34
